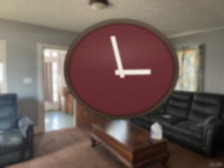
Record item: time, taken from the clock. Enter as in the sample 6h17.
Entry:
2h58
